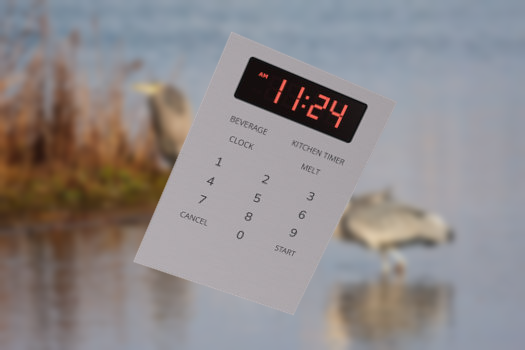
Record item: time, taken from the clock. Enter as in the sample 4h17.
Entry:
11h24
